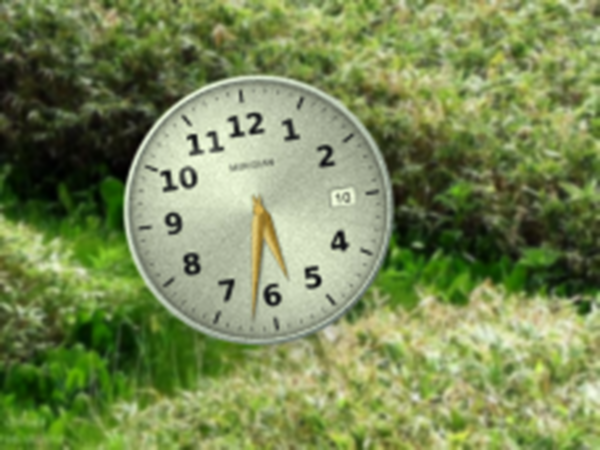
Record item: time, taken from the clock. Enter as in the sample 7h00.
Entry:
5h32
